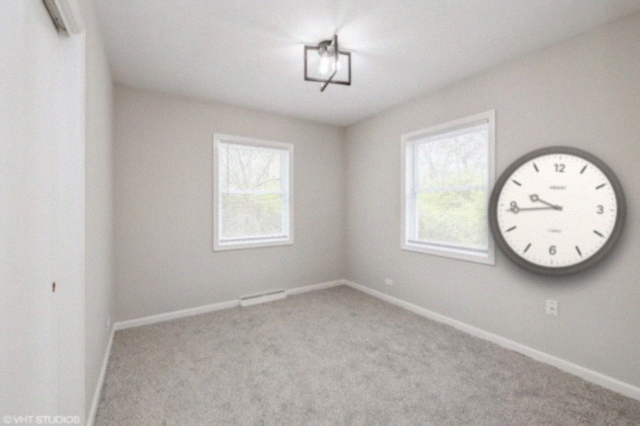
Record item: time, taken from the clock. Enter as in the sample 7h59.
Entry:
9h44
